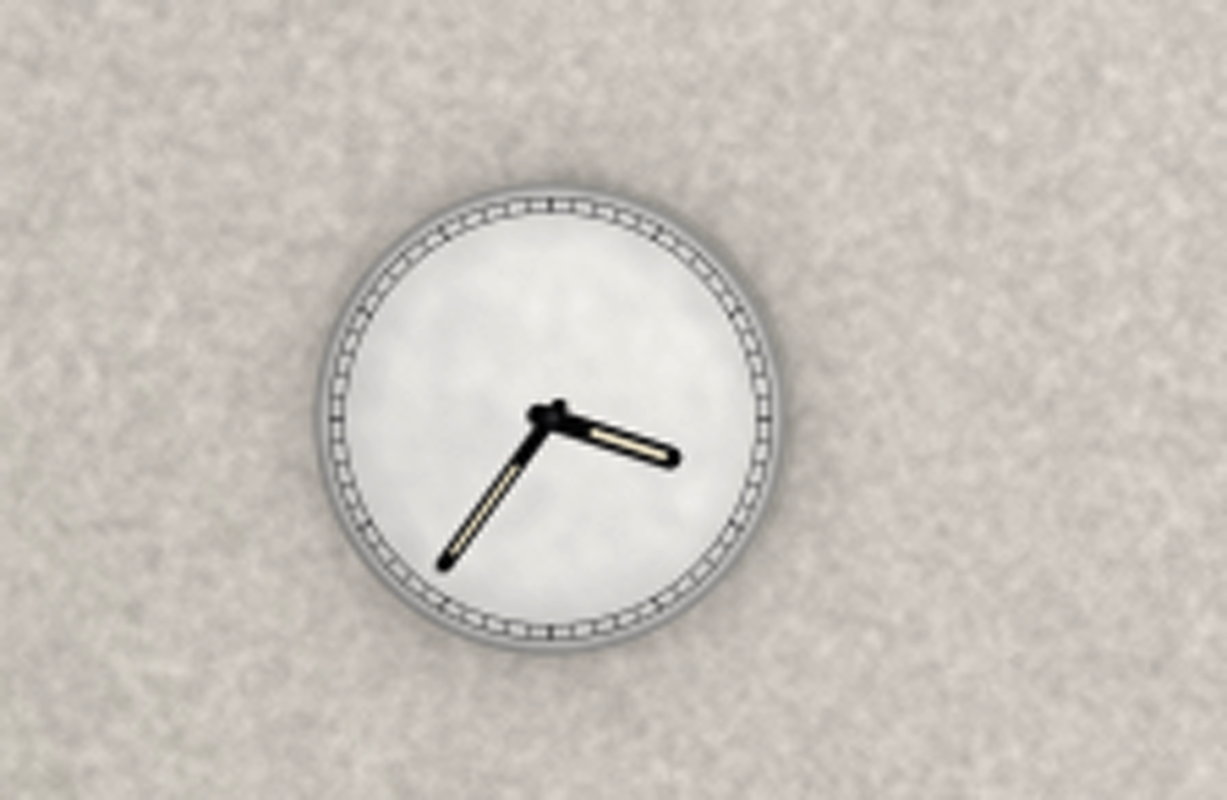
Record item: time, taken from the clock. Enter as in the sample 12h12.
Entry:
3h36
